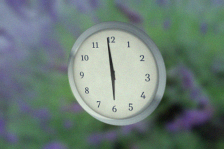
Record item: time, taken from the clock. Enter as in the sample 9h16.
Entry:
5h59
